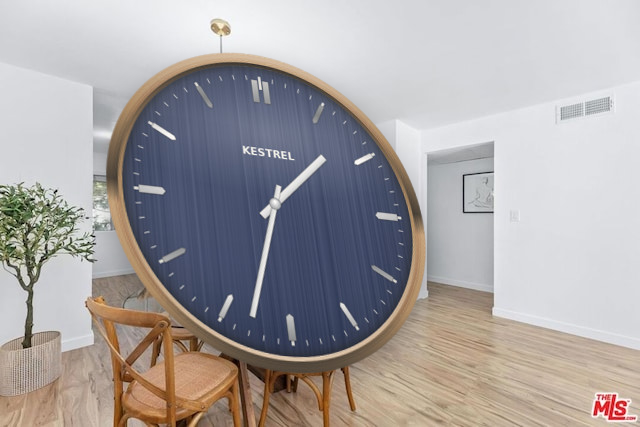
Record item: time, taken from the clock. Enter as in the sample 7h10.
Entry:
1h33
